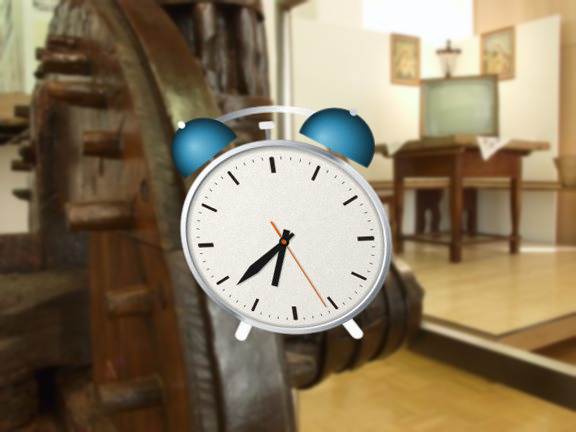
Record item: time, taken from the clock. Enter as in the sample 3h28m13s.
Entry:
6h38m26s
